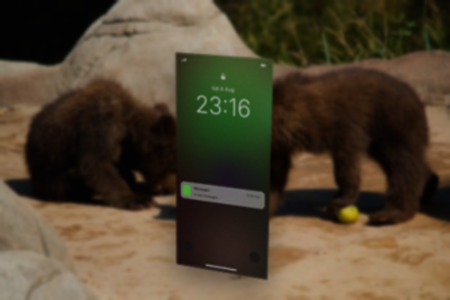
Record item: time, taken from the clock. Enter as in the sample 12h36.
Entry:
23h16
